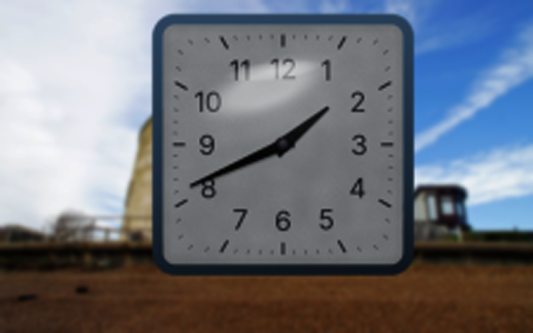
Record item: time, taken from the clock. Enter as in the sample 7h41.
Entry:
1h41
